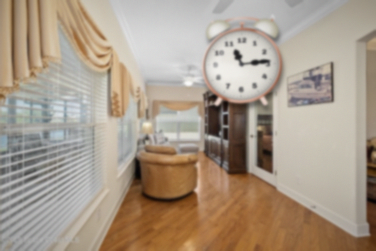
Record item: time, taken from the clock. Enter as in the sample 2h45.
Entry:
11h14
